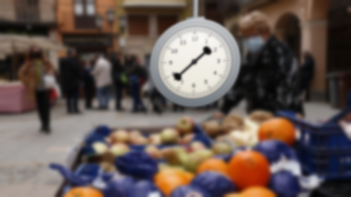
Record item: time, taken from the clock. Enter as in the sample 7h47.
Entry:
1h38
